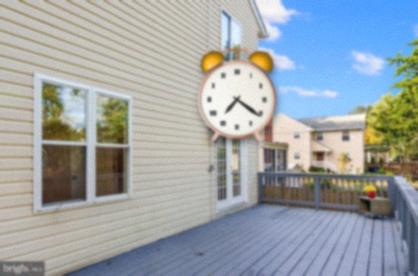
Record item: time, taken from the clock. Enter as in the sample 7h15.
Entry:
7h21
